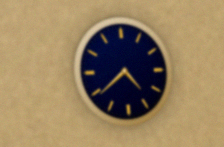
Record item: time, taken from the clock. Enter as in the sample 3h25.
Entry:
4h39
